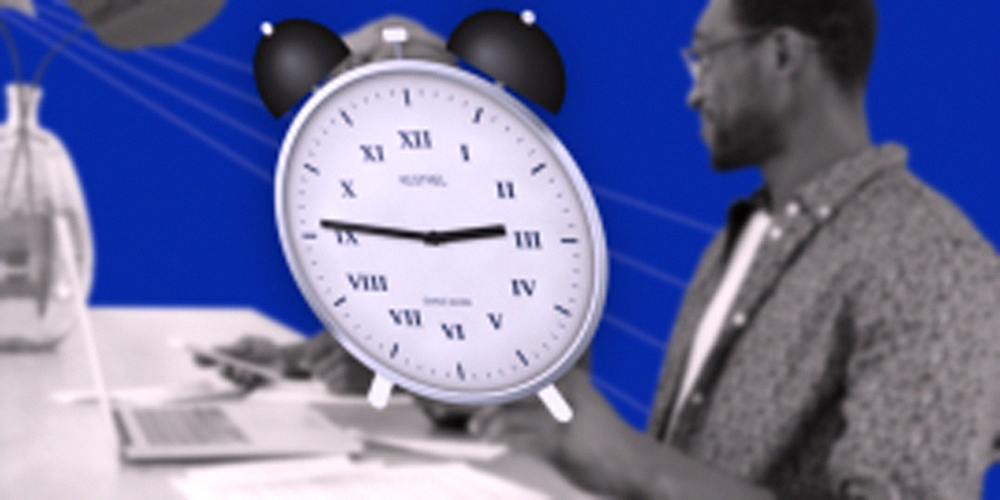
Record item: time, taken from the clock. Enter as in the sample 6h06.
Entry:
2h46
